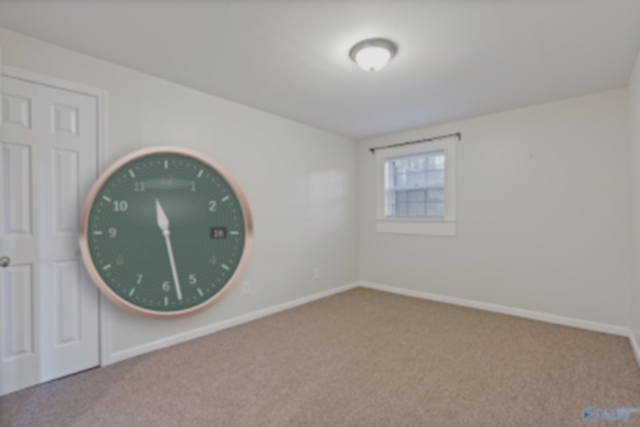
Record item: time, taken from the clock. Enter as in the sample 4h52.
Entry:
11h28
